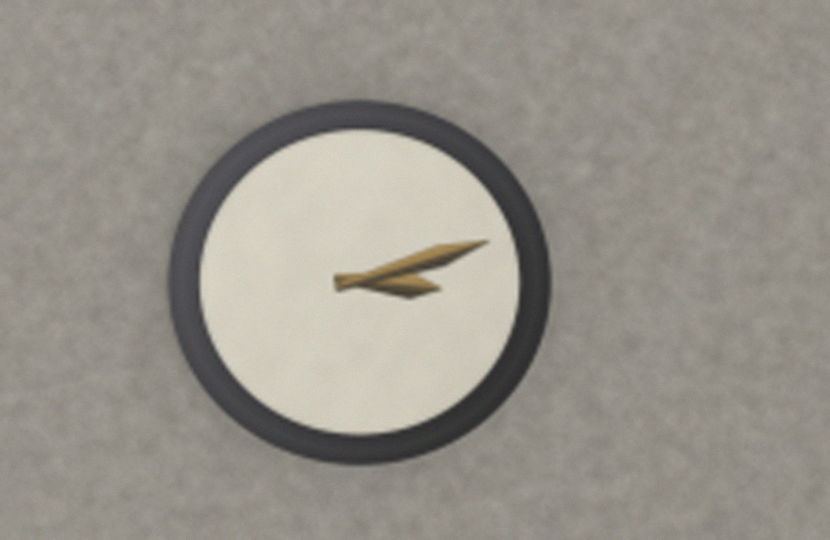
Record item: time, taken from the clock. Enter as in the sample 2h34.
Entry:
3h12
